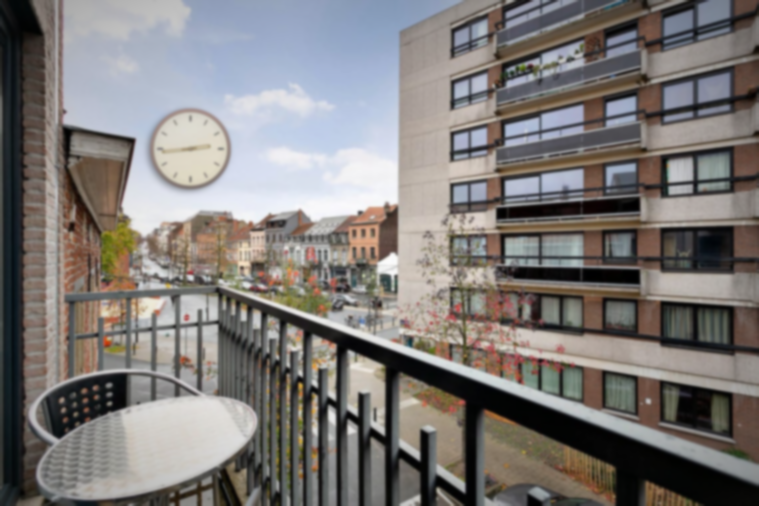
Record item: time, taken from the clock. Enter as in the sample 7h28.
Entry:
2h44
